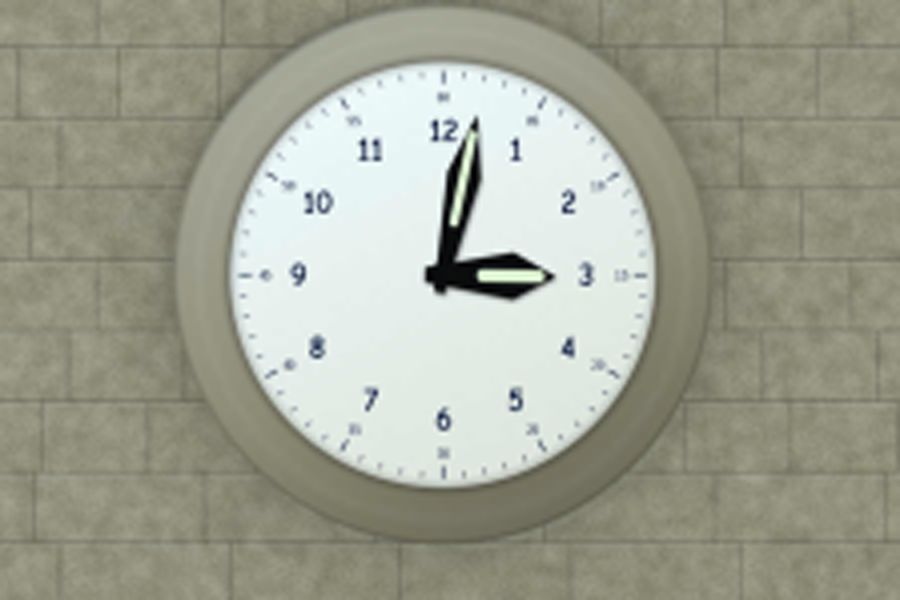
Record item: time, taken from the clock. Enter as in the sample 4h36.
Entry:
3h02
